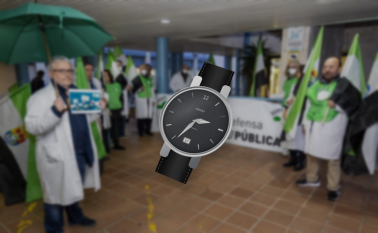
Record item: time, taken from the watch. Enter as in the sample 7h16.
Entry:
2h34
